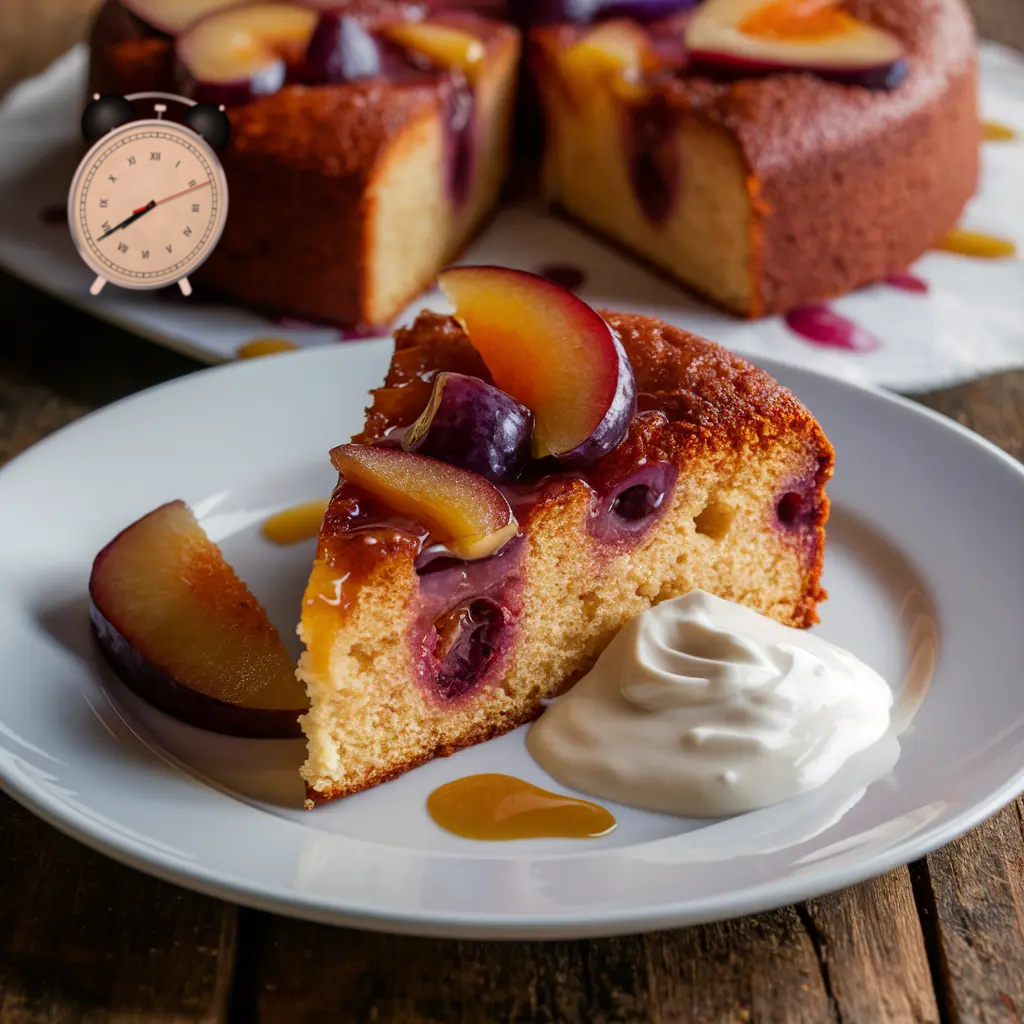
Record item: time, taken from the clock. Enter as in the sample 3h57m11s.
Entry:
7h39m11s
